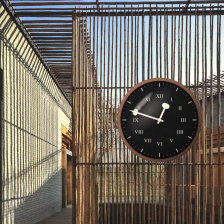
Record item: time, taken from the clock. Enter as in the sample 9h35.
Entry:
12h48
